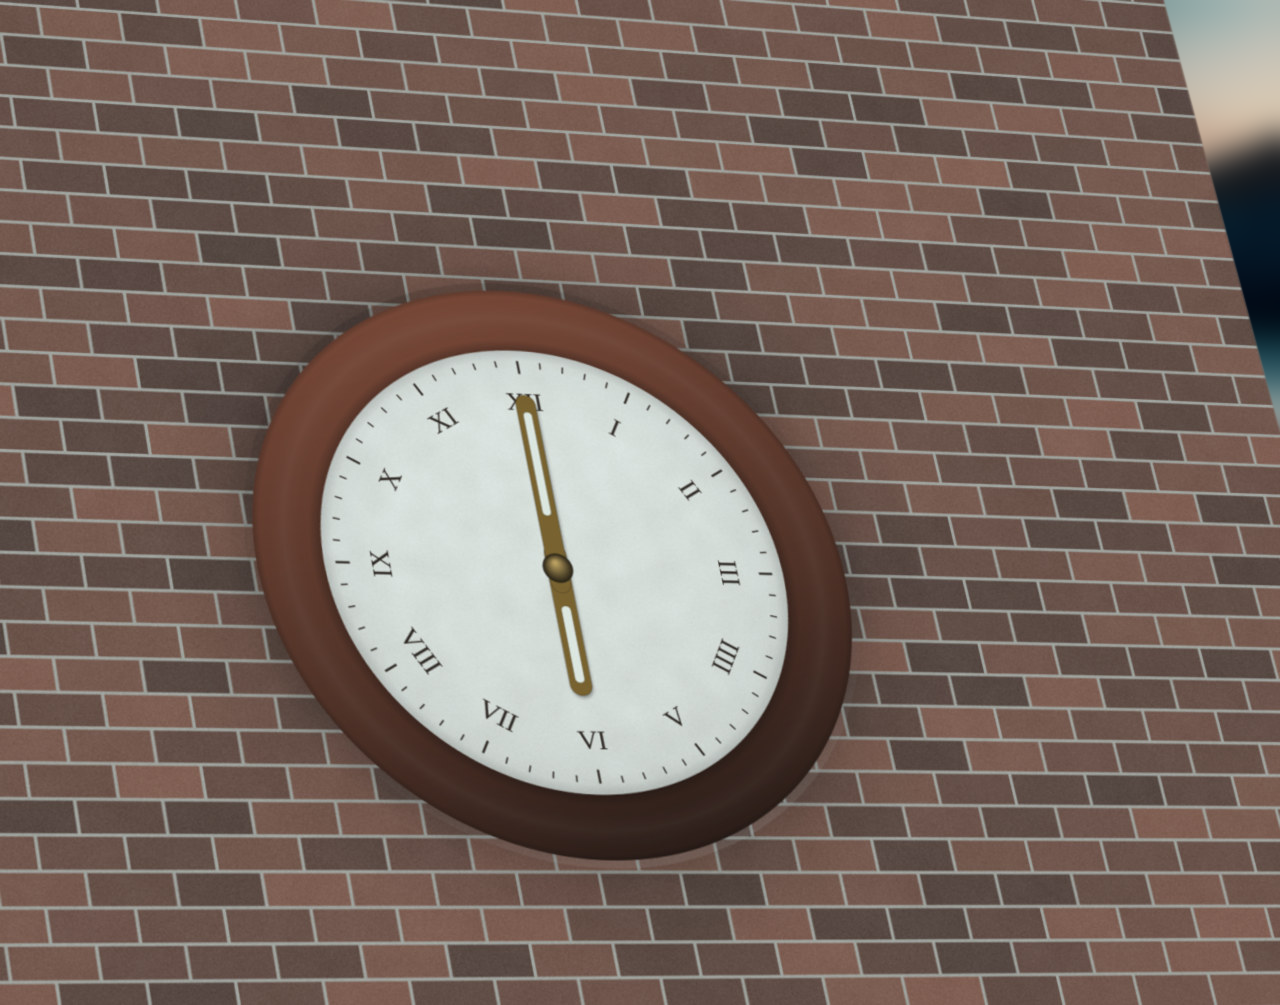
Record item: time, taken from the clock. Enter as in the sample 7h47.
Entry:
6h00
